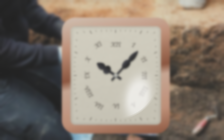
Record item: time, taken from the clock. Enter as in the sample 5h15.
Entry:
10h07
